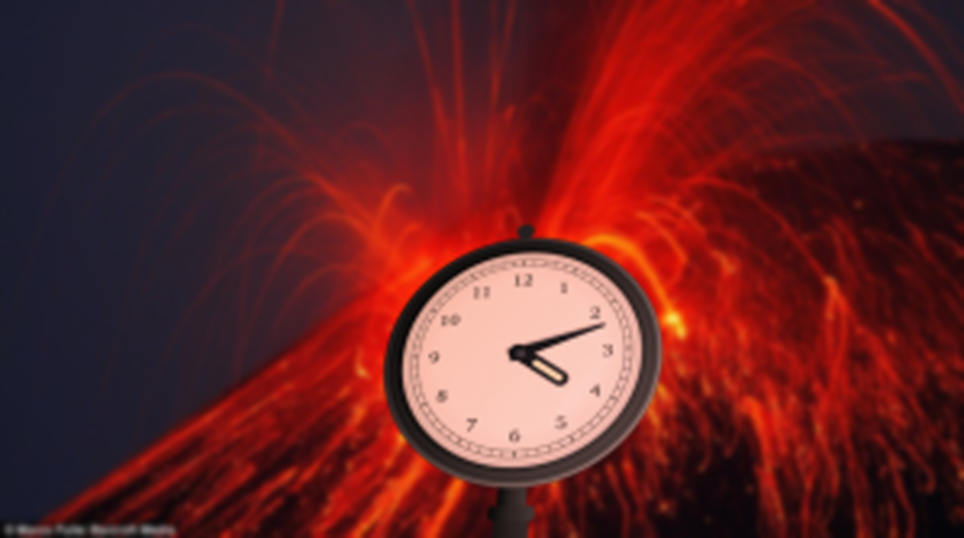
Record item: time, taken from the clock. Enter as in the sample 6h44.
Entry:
4h12
